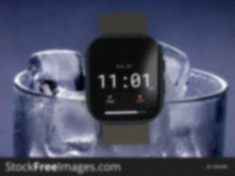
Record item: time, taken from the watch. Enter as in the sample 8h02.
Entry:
11h01
